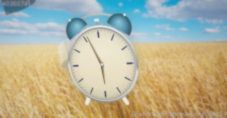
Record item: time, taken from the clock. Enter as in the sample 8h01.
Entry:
5h56
